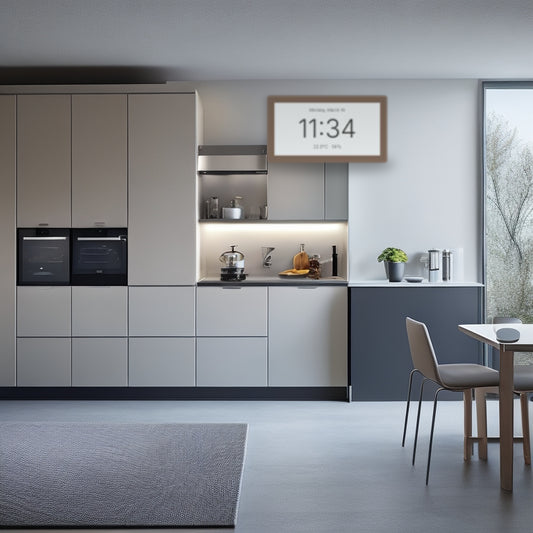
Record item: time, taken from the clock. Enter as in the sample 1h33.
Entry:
11h34
